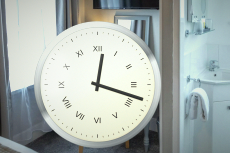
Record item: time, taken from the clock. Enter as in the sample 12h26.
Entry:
12h18
